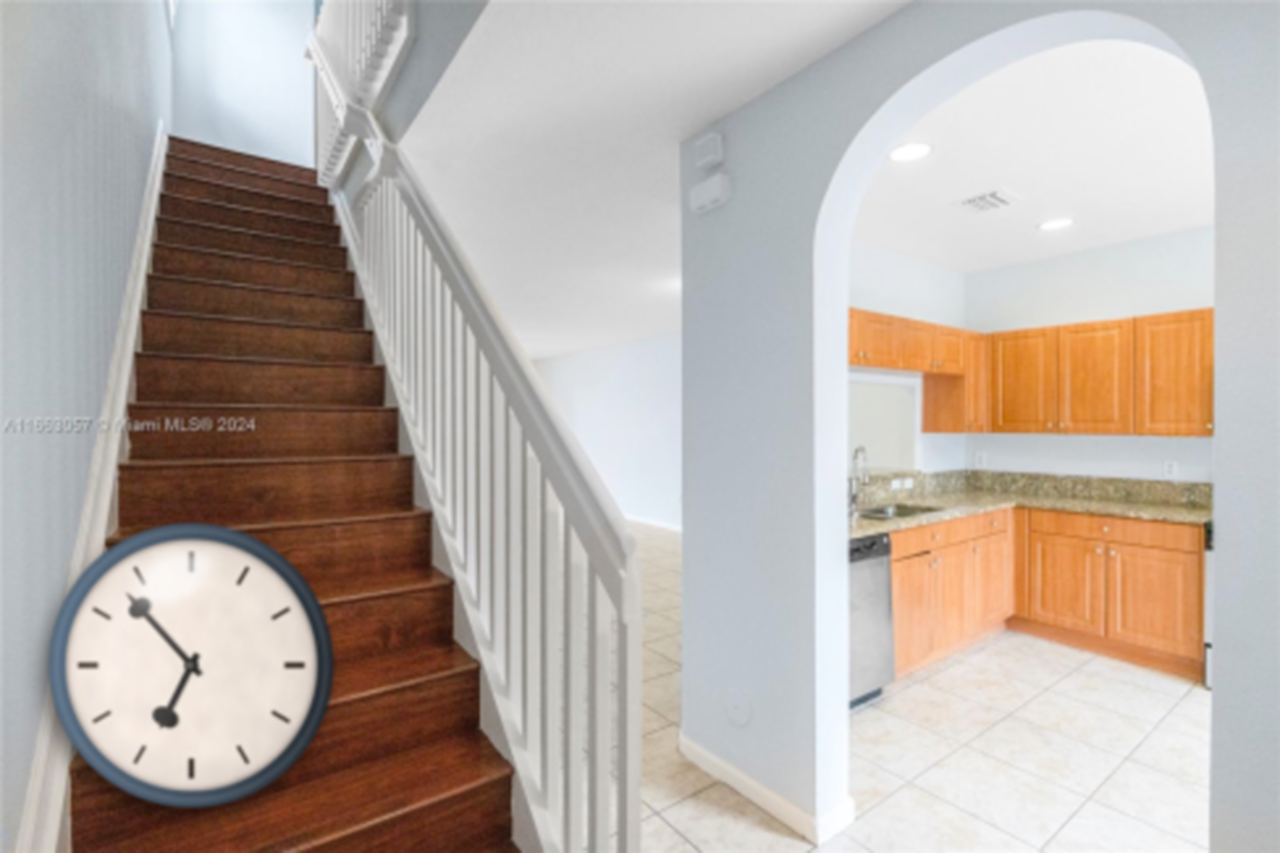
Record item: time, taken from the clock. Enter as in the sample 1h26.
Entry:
6h53
